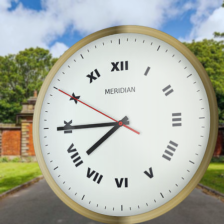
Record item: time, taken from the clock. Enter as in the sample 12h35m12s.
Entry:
7h44m50s
